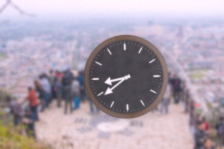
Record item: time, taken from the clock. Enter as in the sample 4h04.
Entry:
8h39
